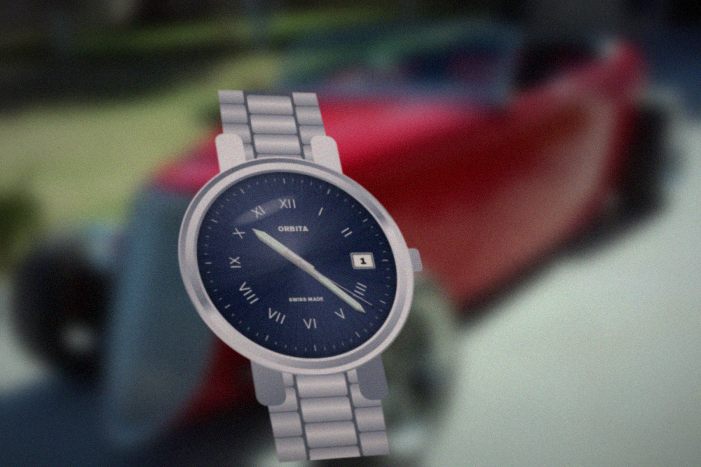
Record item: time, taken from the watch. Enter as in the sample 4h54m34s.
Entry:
10h22m21s
